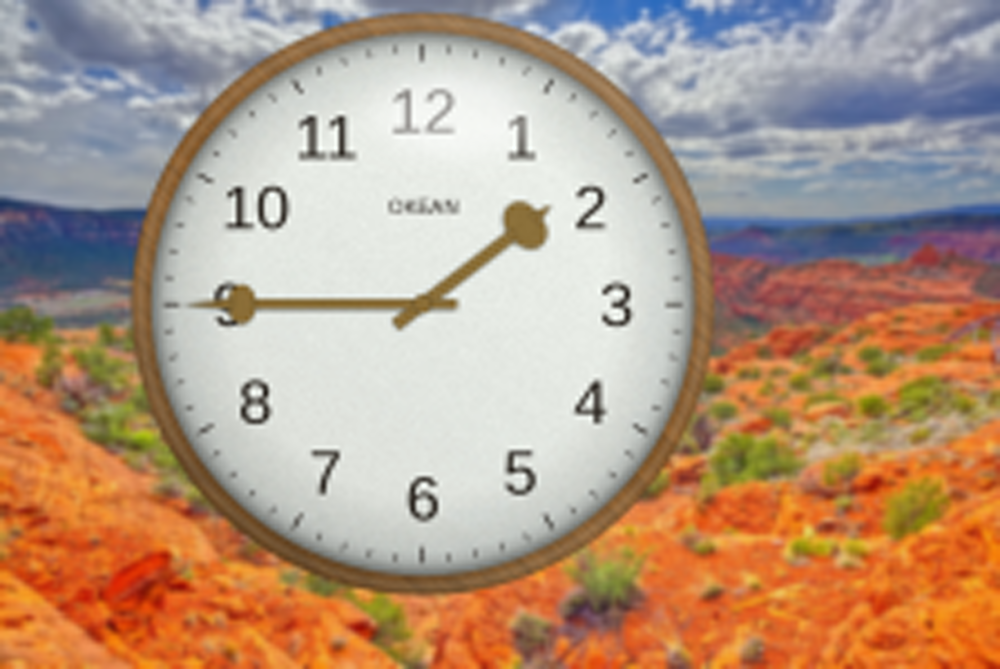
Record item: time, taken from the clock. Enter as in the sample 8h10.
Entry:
1h45
